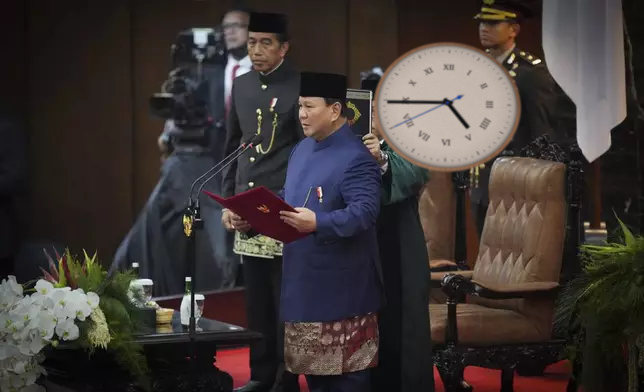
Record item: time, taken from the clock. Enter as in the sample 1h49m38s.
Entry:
4h44m40s
